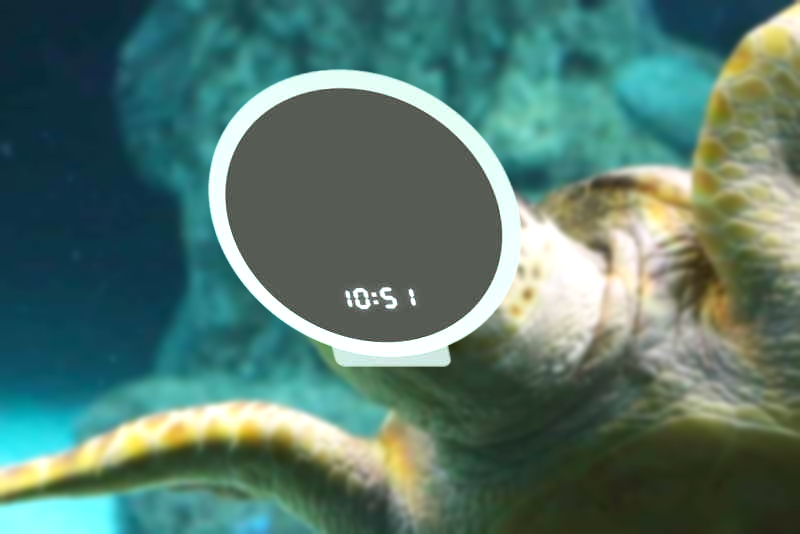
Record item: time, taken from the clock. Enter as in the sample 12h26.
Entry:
10h51
